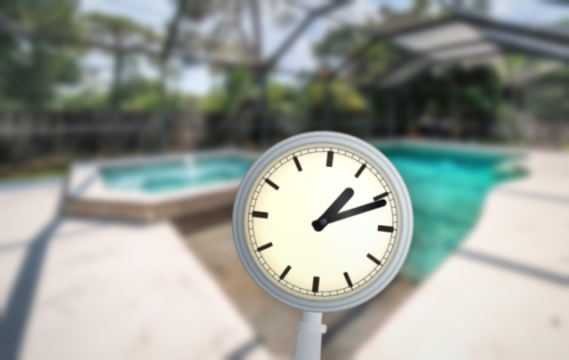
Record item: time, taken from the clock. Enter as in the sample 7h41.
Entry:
1h11
